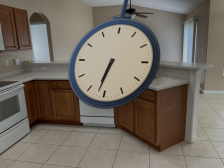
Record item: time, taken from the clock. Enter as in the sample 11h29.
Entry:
6h32
